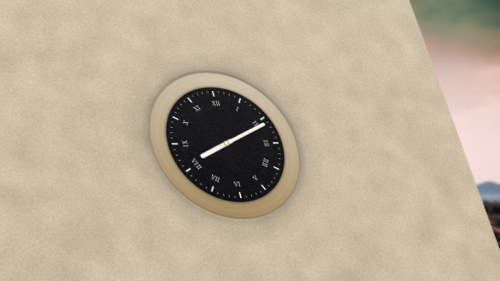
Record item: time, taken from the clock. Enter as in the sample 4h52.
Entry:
8h11
